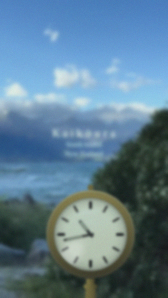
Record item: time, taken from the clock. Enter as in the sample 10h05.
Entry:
10h43
